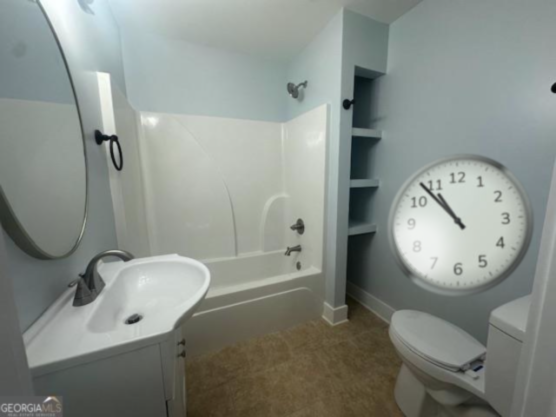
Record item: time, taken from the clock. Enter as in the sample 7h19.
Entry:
10h53
